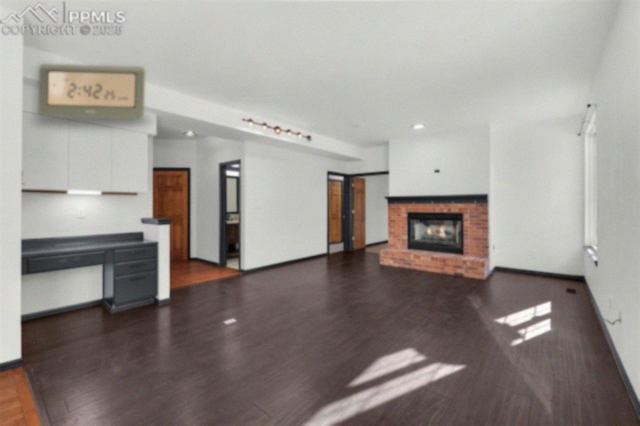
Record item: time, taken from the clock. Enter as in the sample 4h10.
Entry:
2h42
